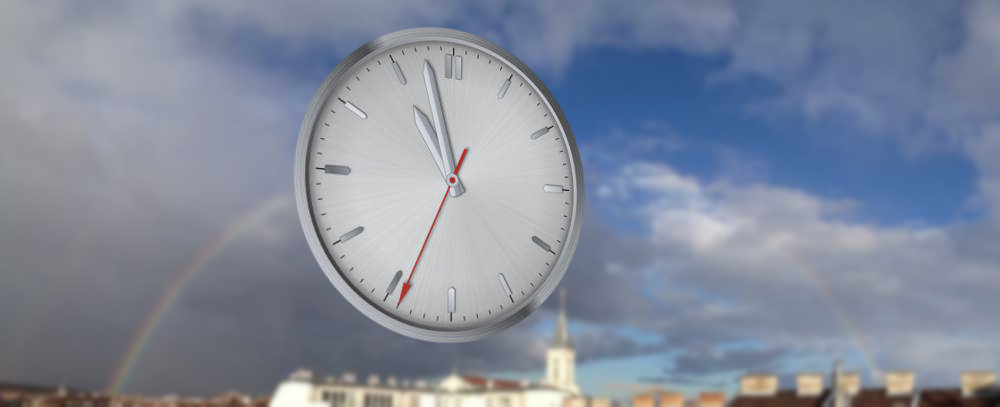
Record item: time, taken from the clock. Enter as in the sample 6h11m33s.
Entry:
10h57m34s
